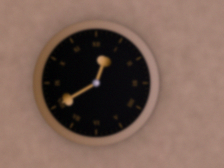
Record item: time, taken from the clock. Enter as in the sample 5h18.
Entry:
12h40
